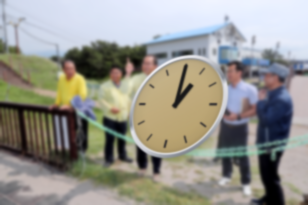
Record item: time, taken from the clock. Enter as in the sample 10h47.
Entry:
1h00
